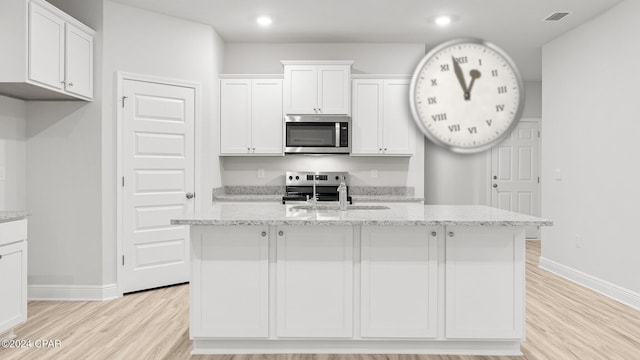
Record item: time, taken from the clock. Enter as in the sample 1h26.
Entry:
12h58
